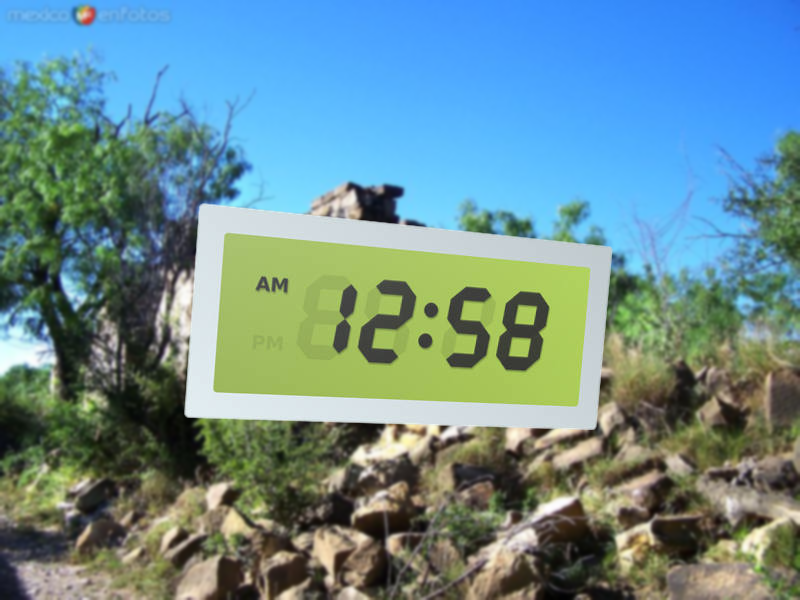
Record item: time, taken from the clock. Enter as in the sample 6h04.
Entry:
12h58
